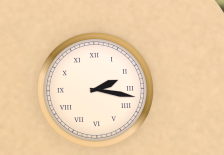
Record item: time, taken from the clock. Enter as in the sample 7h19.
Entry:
2h17
